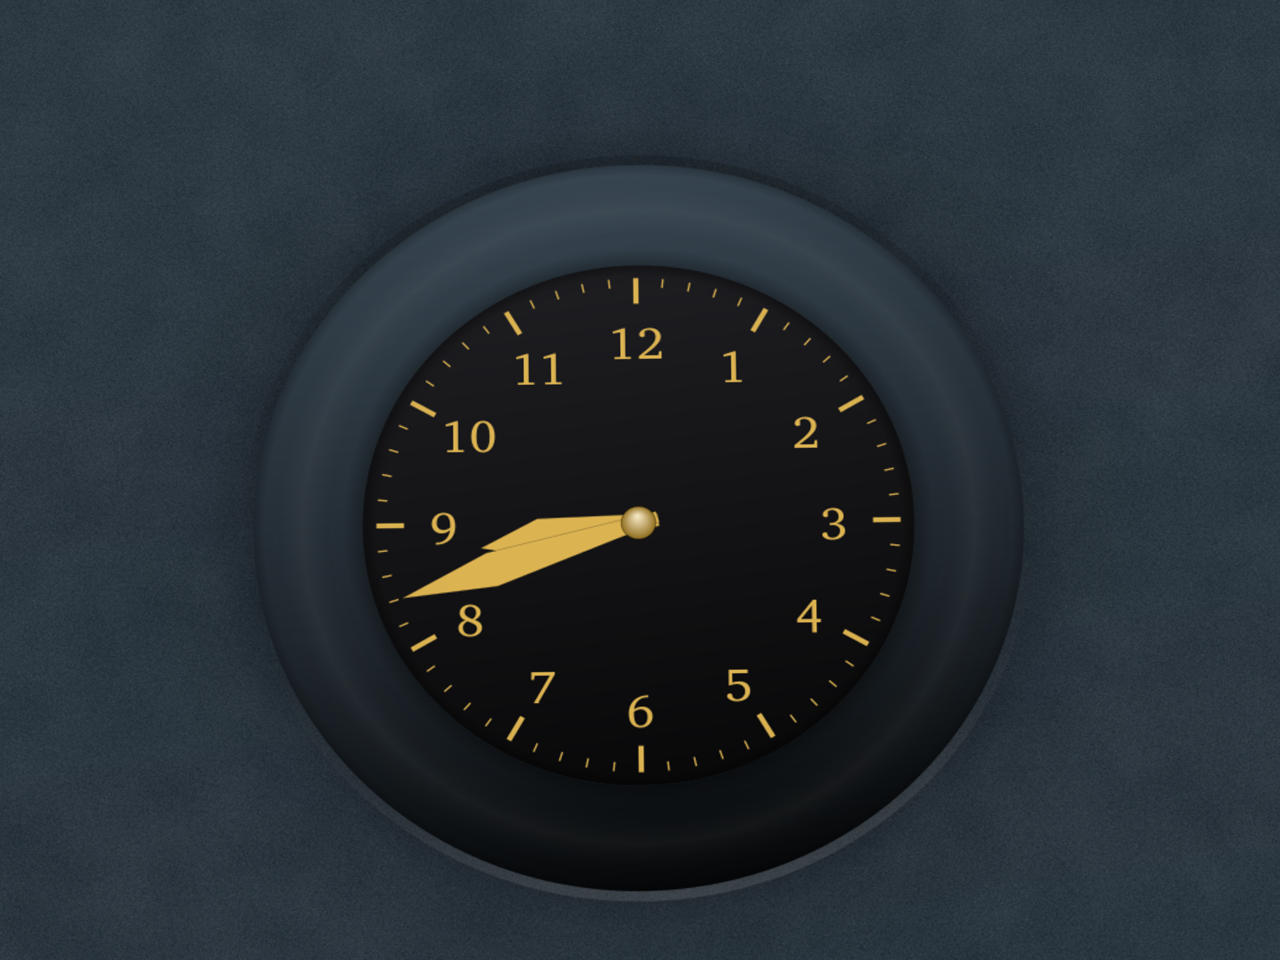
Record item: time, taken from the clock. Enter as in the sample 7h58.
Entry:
8h42
